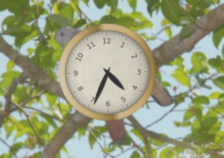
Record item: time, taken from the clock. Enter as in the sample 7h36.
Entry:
4h34
